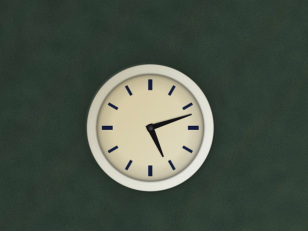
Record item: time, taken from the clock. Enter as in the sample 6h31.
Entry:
5h12
